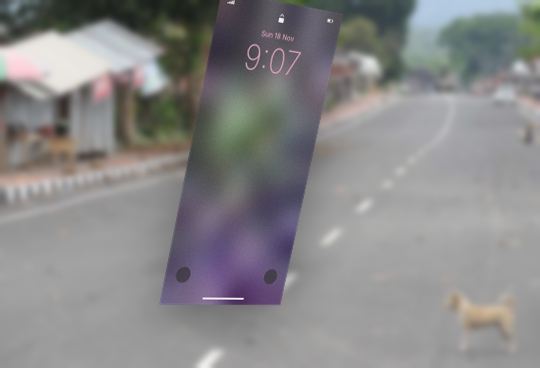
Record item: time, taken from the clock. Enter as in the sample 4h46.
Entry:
9h07
